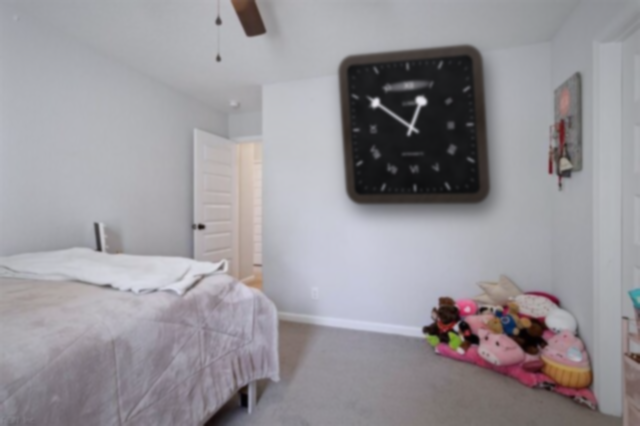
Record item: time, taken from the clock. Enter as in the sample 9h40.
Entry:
12h51
